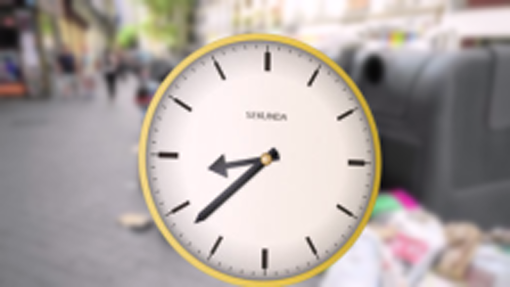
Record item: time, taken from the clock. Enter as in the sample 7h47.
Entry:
8h38
